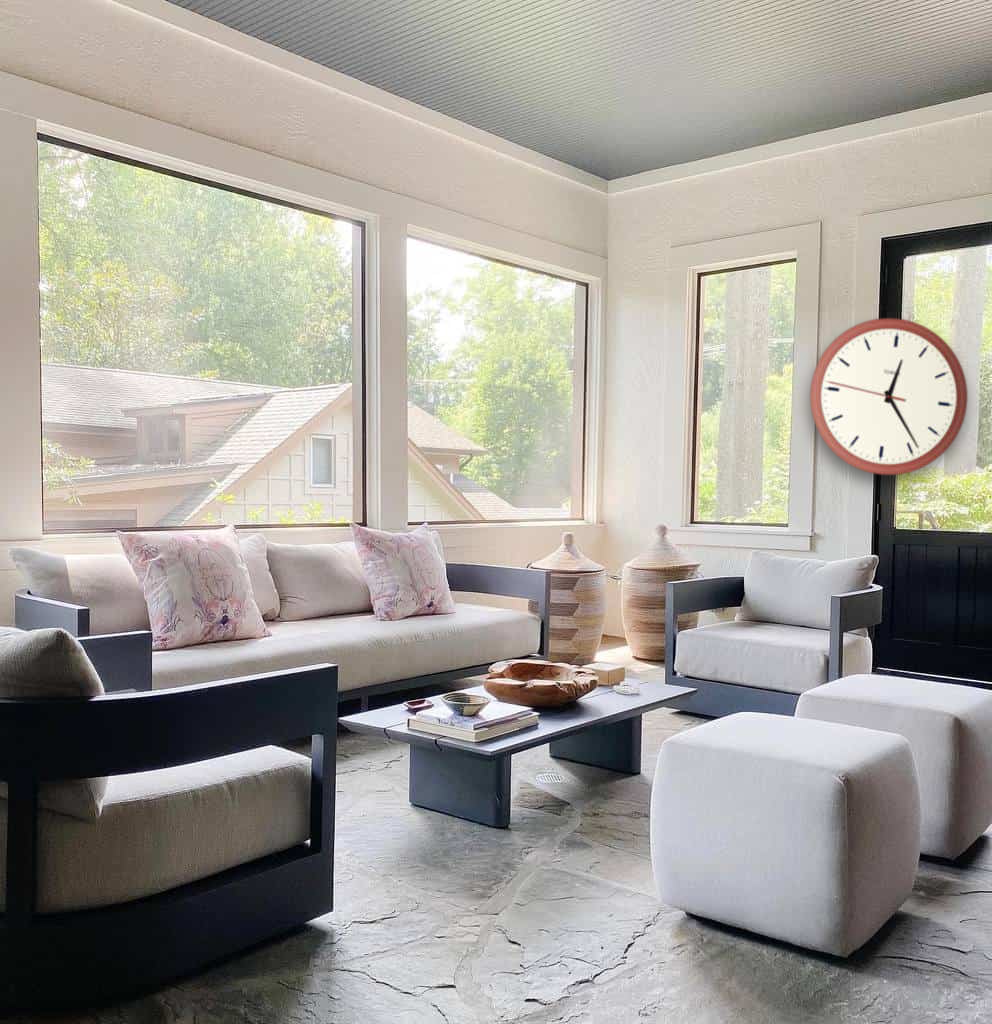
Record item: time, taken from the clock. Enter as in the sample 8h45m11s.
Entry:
12h23m46s
